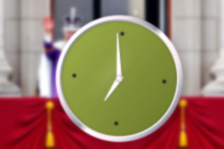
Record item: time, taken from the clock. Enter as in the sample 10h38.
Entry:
6h59
